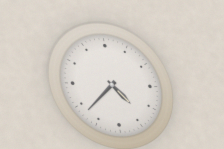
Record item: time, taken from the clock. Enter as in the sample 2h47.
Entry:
4h38
